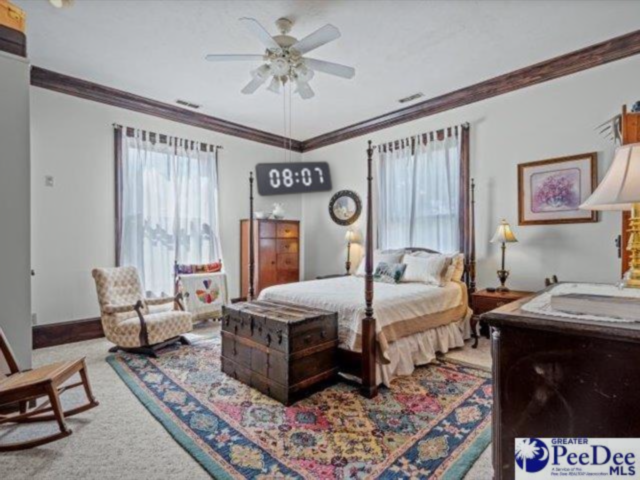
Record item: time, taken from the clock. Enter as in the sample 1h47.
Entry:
8h07
